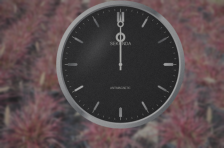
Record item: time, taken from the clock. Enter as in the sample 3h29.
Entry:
12h00
